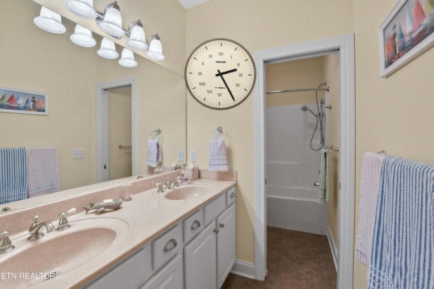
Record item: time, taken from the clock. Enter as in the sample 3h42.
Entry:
2h25
